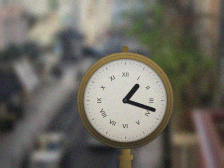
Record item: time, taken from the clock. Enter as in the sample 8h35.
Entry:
1h18
